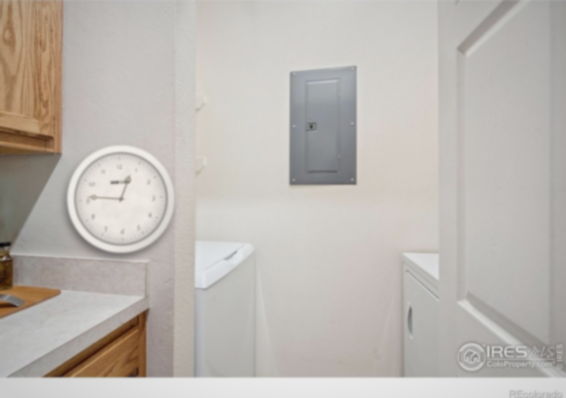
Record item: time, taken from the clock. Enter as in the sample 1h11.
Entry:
12h46
